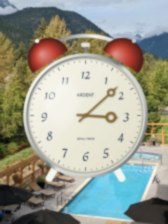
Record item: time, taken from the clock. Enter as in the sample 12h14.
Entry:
3h08
